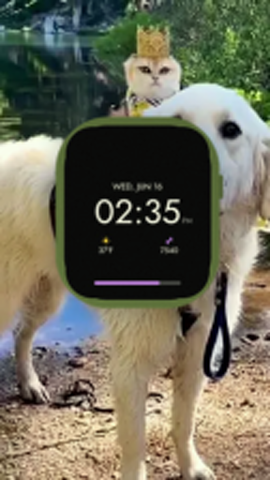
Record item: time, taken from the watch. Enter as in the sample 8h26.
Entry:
2h35
